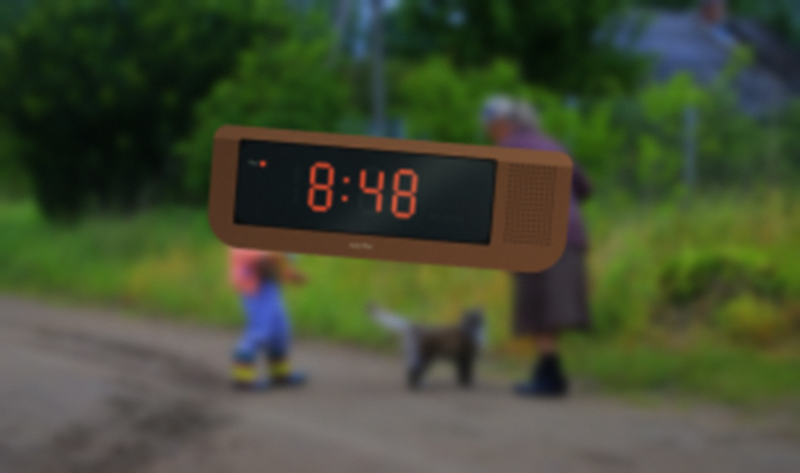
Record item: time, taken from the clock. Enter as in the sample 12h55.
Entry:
8h48
